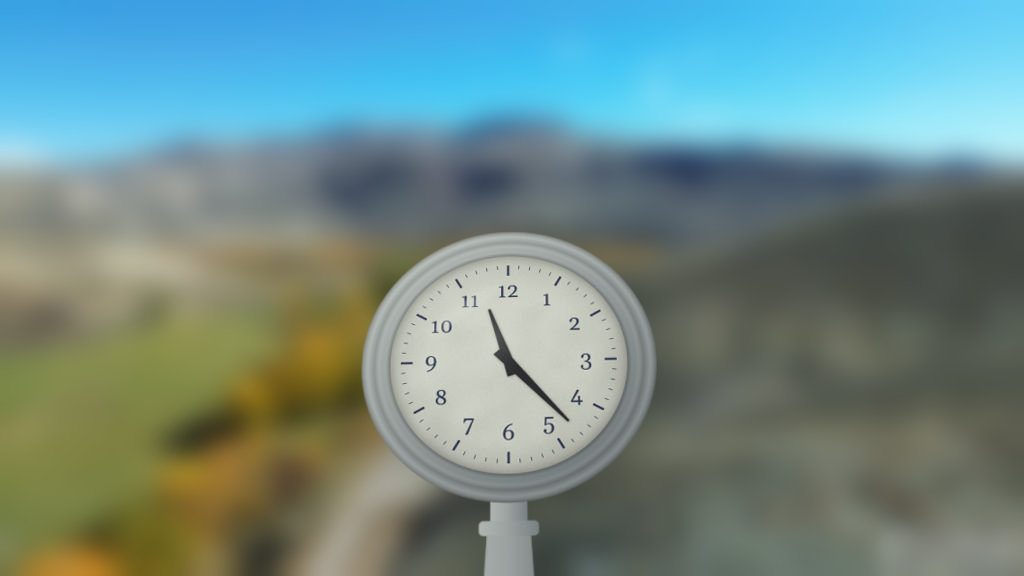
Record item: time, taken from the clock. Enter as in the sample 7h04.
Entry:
11h23
